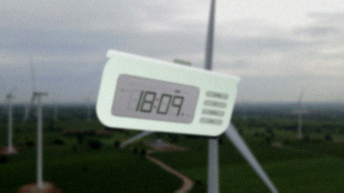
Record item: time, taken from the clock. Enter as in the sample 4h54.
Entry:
18h09
